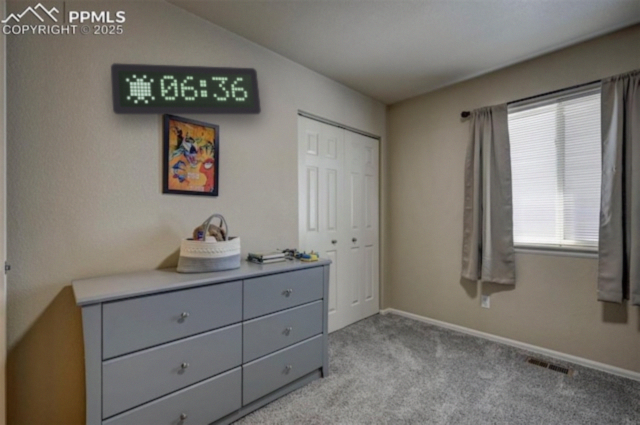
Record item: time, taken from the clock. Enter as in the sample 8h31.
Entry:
6h36
